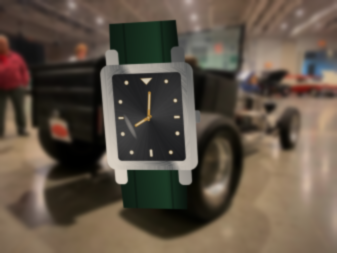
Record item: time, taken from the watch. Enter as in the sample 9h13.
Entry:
8h01
